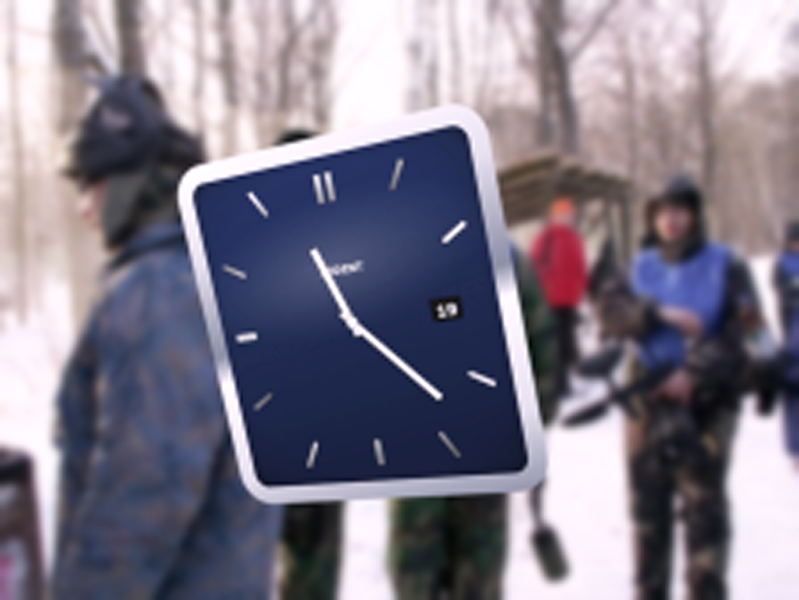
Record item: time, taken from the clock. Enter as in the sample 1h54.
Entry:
11h23
